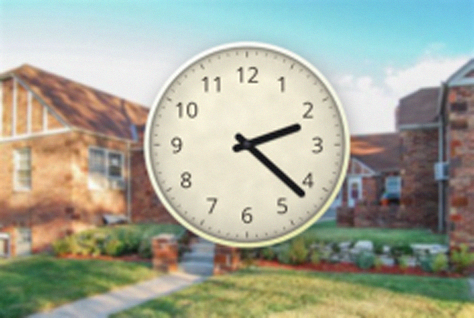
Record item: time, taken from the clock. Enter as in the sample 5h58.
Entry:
2h22
